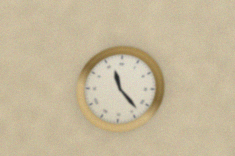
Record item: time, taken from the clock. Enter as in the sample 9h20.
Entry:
11h23
